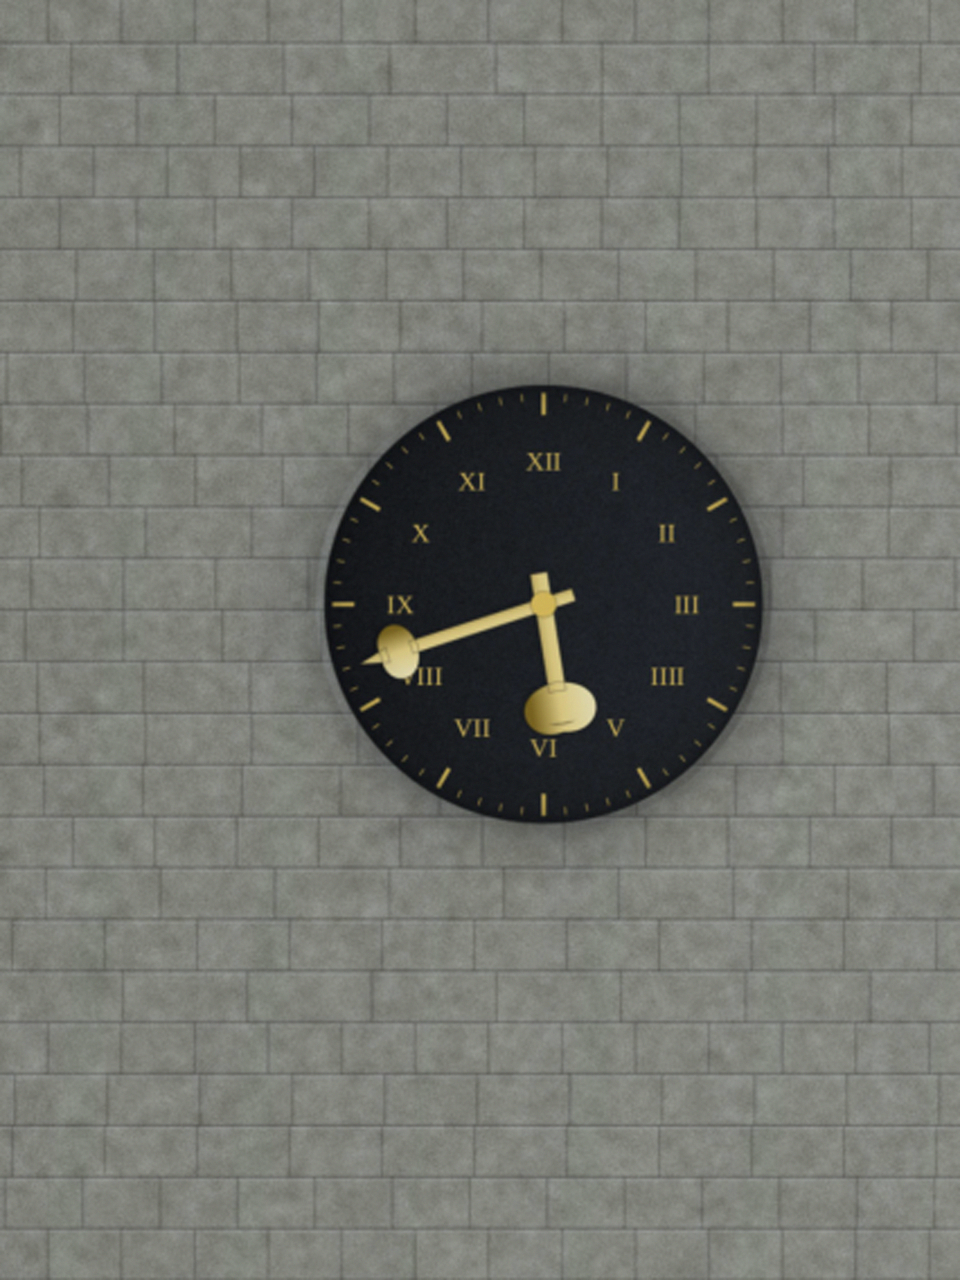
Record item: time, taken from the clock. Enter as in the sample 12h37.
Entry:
5h42
